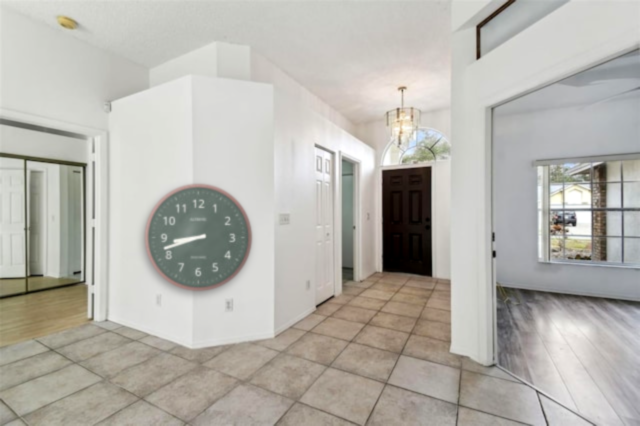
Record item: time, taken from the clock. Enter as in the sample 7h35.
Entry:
8h42
